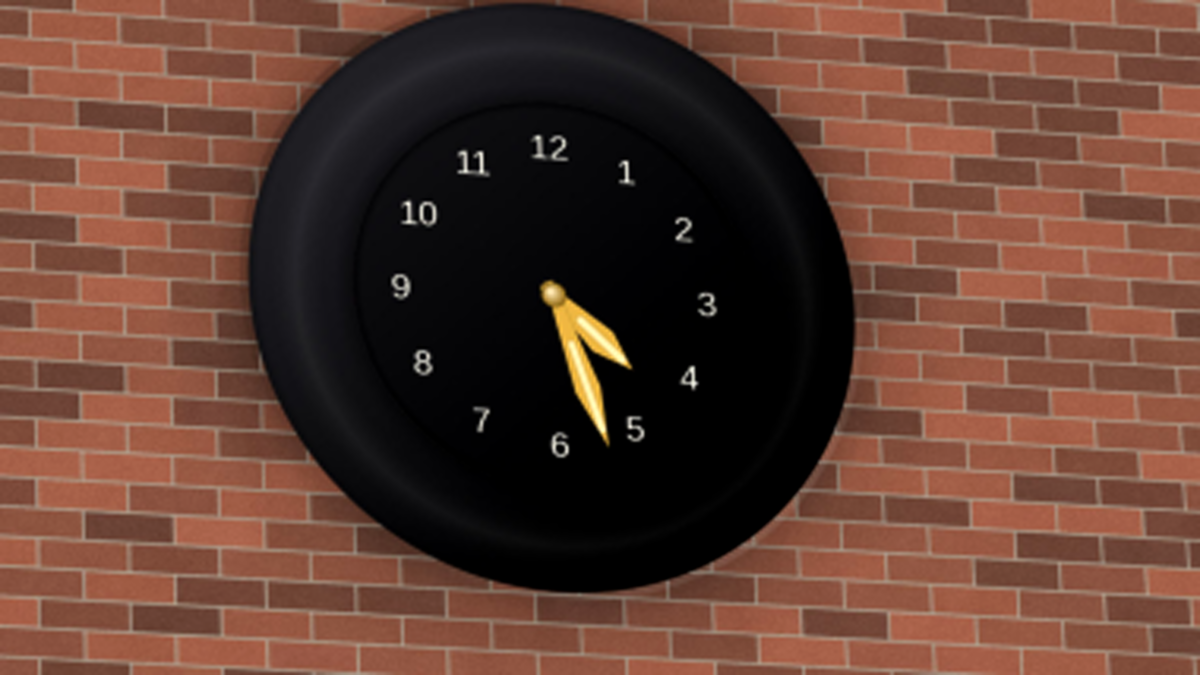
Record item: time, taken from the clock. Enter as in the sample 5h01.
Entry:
4h27
